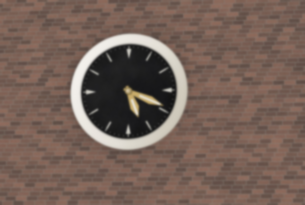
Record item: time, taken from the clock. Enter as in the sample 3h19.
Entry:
5h19
